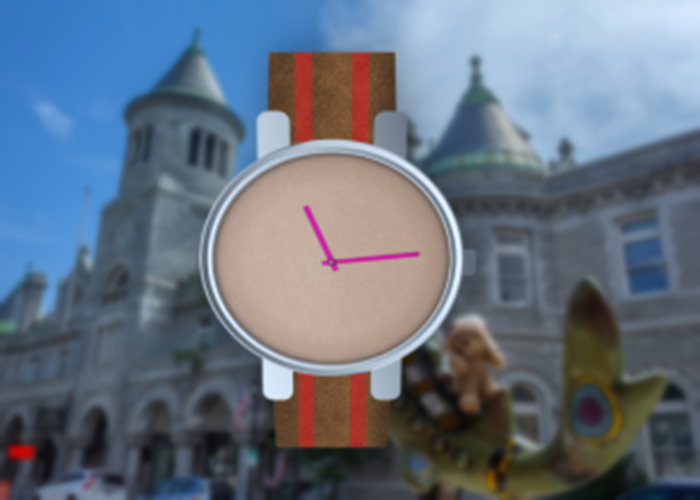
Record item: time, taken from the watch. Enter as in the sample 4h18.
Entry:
11h14
